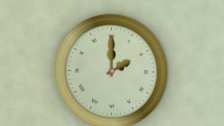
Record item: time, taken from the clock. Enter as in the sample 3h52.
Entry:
2h00
